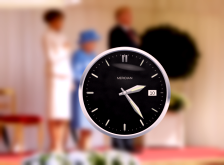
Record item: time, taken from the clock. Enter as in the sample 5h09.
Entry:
2h24
